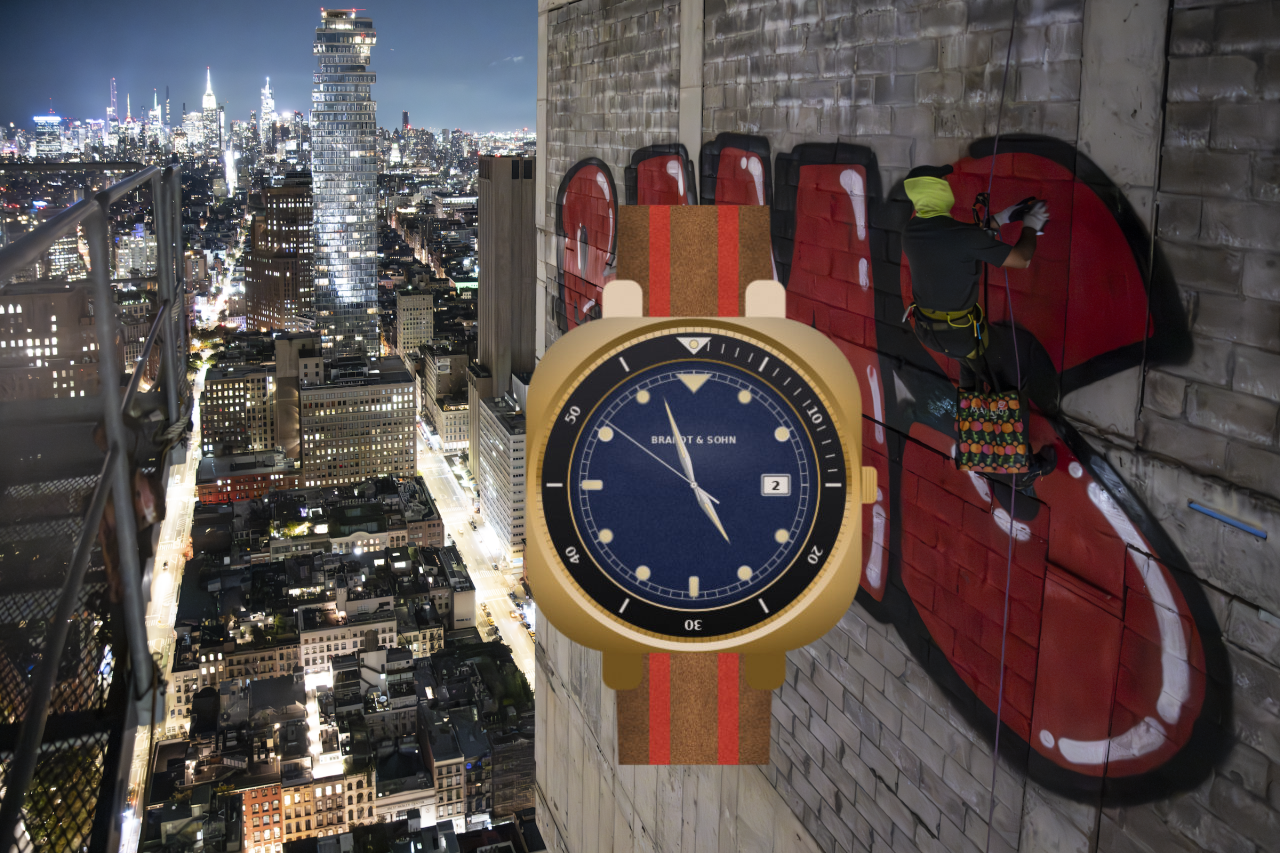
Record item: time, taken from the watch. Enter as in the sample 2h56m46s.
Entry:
4h56m51s
